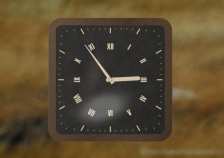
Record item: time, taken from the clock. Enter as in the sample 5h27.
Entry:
2h54
